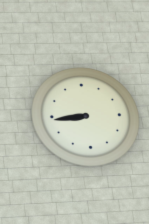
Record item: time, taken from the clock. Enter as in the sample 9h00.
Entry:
8h44
